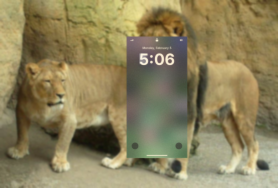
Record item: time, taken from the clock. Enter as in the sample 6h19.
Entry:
5h06
